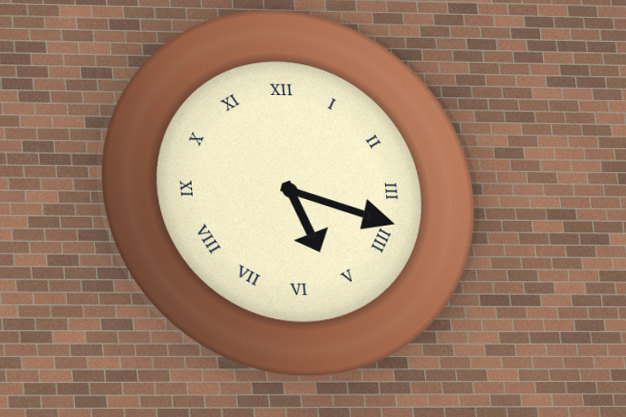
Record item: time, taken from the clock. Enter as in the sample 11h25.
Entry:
5h18
